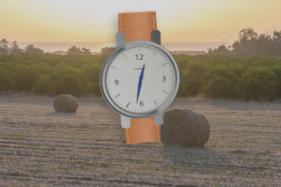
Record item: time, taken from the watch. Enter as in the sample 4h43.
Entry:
12h32
